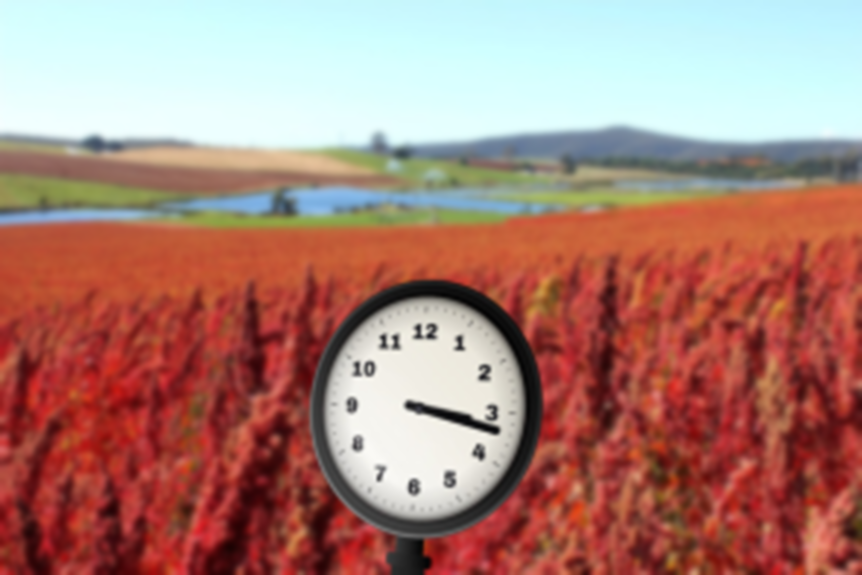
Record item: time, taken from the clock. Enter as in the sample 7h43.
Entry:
3h17
